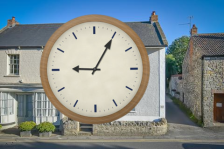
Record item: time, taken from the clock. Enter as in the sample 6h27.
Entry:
9h05
